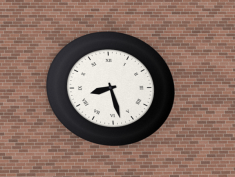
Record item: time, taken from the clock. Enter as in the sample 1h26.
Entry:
8h28
